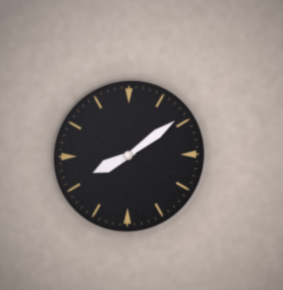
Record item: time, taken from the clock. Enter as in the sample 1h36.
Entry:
8h09
